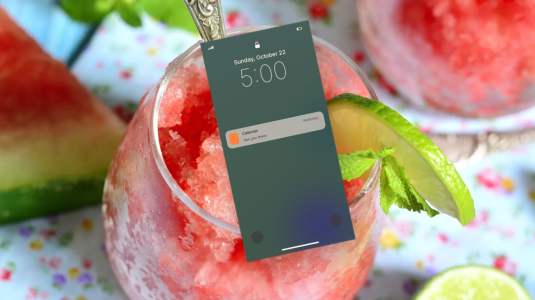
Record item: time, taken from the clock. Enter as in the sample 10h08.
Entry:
5h00
